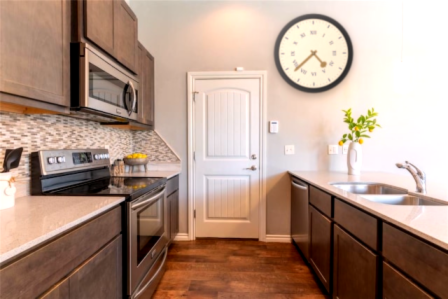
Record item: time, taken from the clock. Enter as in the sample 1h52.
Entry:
4h38
